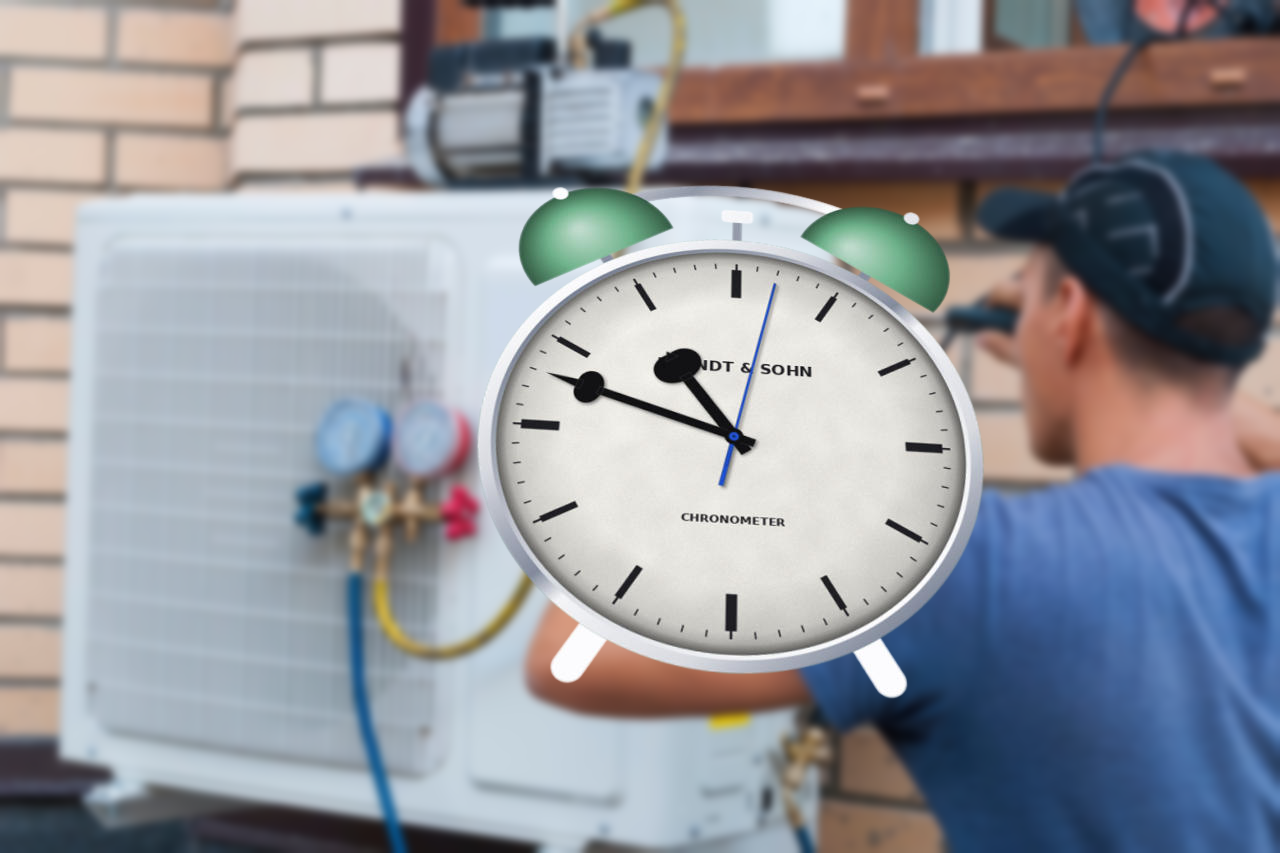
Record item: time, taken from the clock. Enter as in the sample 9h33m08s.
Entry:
10h48m02s
